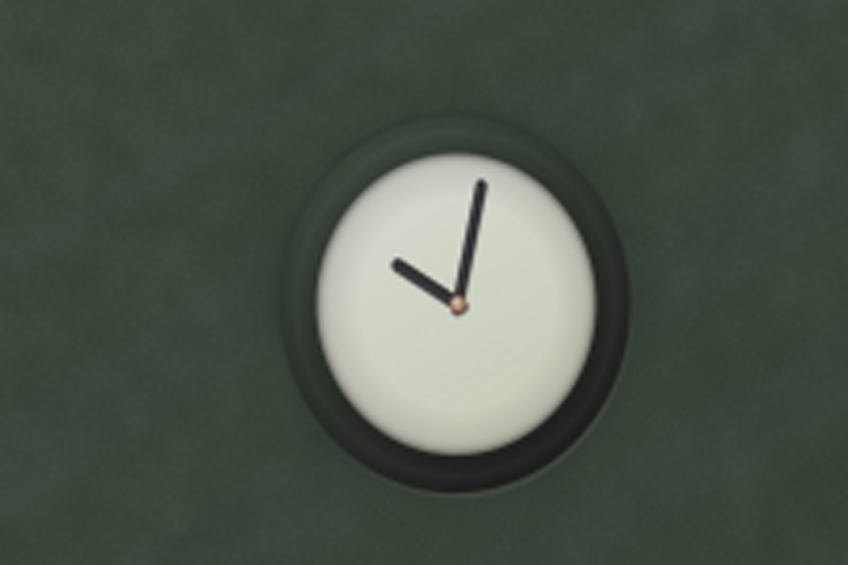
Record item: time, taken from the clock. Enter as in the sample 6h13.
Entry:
10h02
